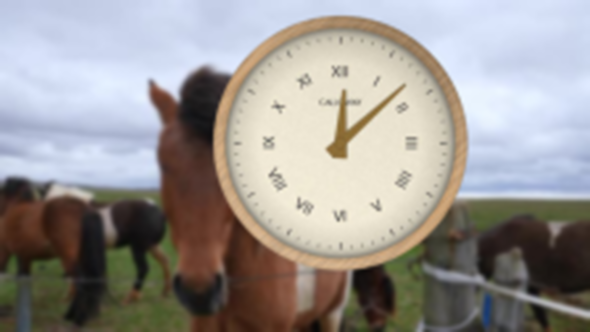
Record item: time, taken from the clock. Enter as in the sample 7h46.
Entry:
12h08
